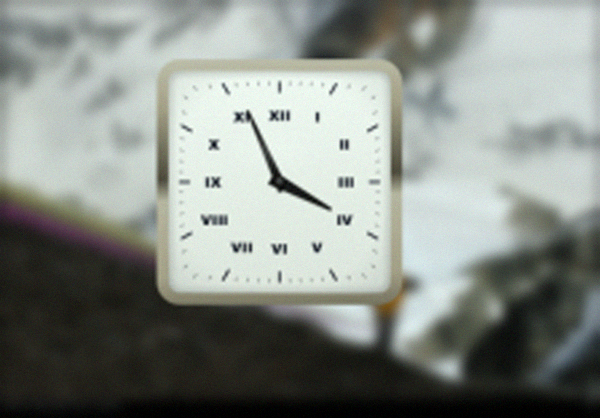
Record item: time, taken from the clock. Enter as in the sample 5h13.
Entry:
3h56
